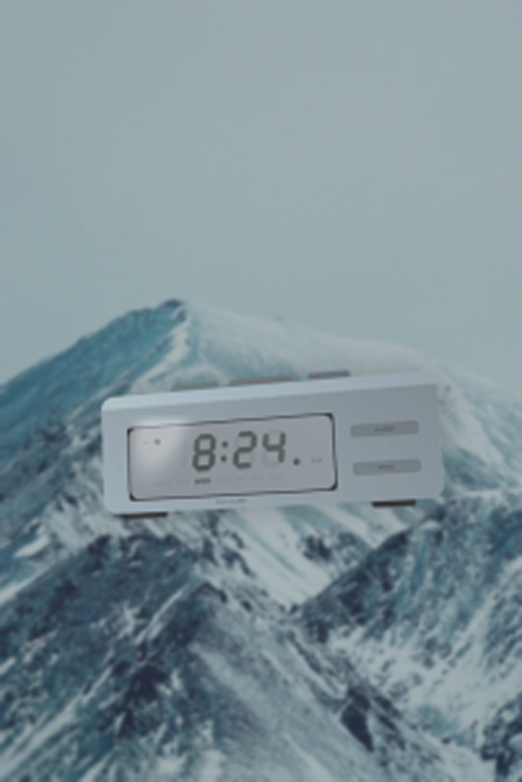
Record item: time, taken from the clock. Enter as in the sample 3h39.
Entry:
8h24
